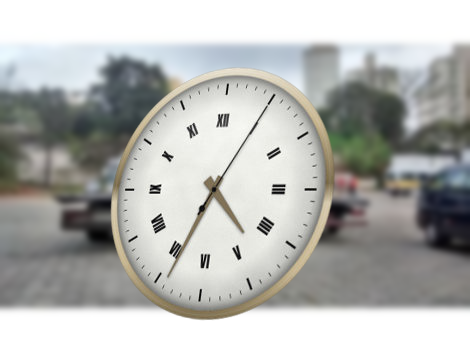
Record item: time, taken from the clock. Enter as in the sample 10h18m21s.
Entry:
4h34m05s
